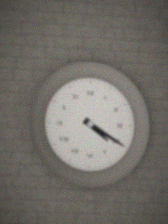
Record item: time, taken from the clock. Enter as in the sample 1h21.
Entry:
4h20
